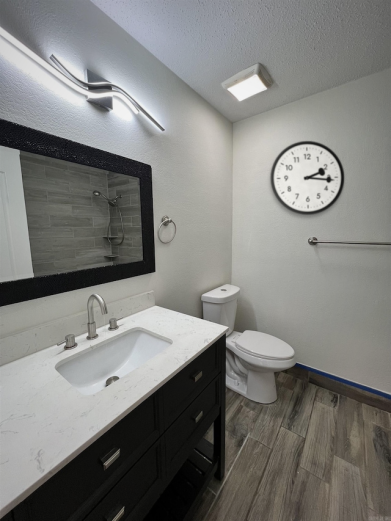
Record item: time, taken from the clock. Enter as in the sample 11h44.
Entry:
2h16
